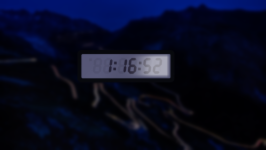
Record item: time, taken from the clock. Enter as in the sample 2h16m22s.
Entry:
1h16m52s
